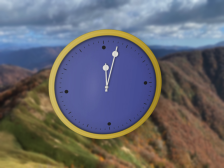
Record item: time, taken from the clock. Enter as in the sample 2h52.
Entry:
12h03
